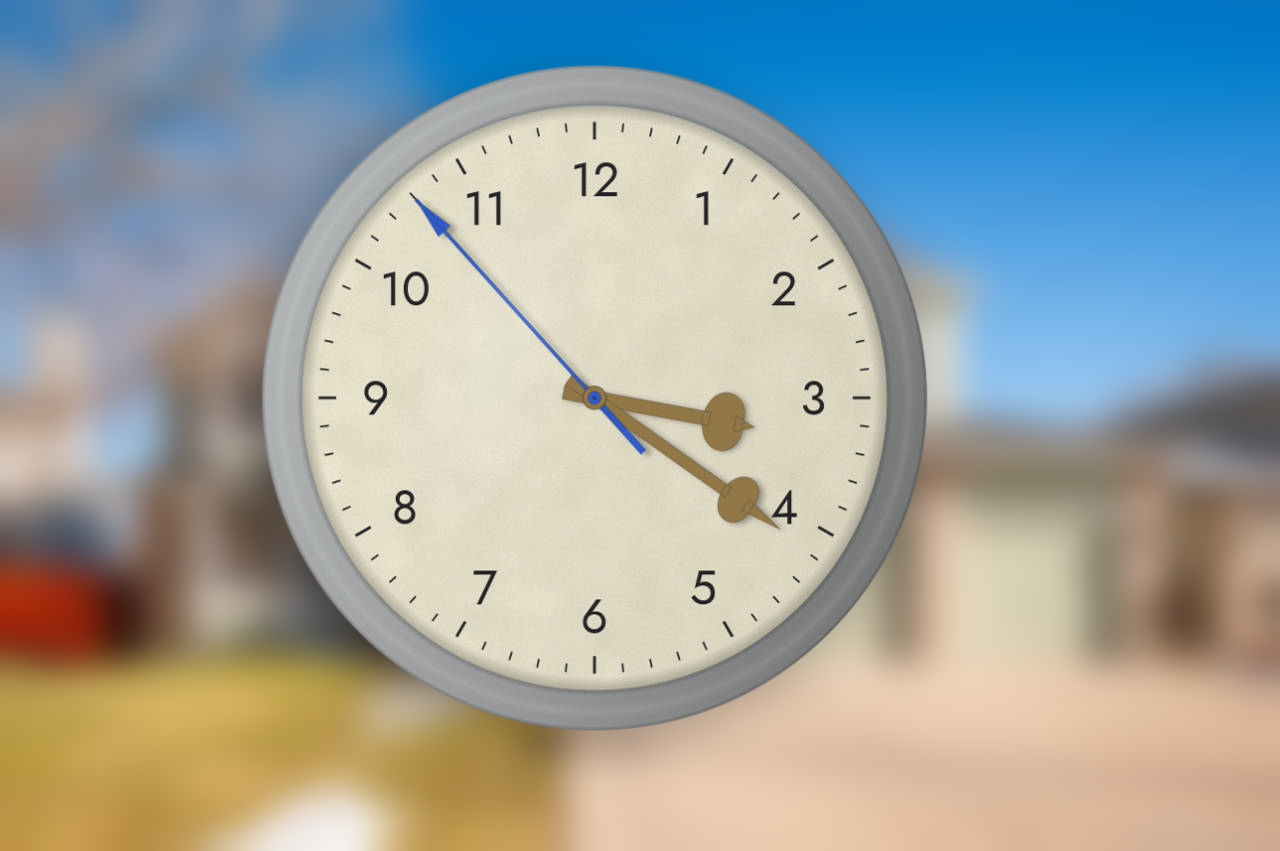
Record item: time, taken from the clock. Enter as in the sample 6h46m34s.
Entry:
3h20m53s
